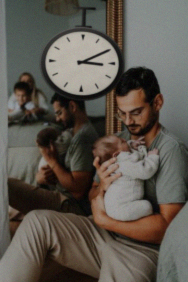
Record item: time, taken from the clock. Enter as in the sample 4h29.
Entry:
3h10
